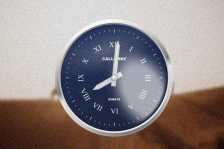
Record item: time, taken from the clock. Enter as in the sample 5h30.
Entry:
8h01
